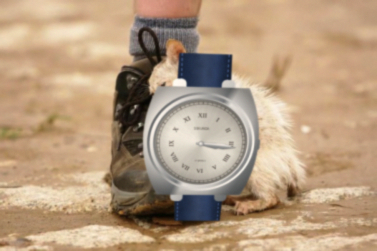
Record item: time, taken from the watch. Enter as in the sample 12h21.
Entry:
3h16
